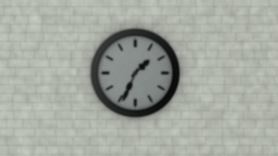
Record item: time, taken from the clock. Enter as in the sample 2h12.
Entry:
1h34
